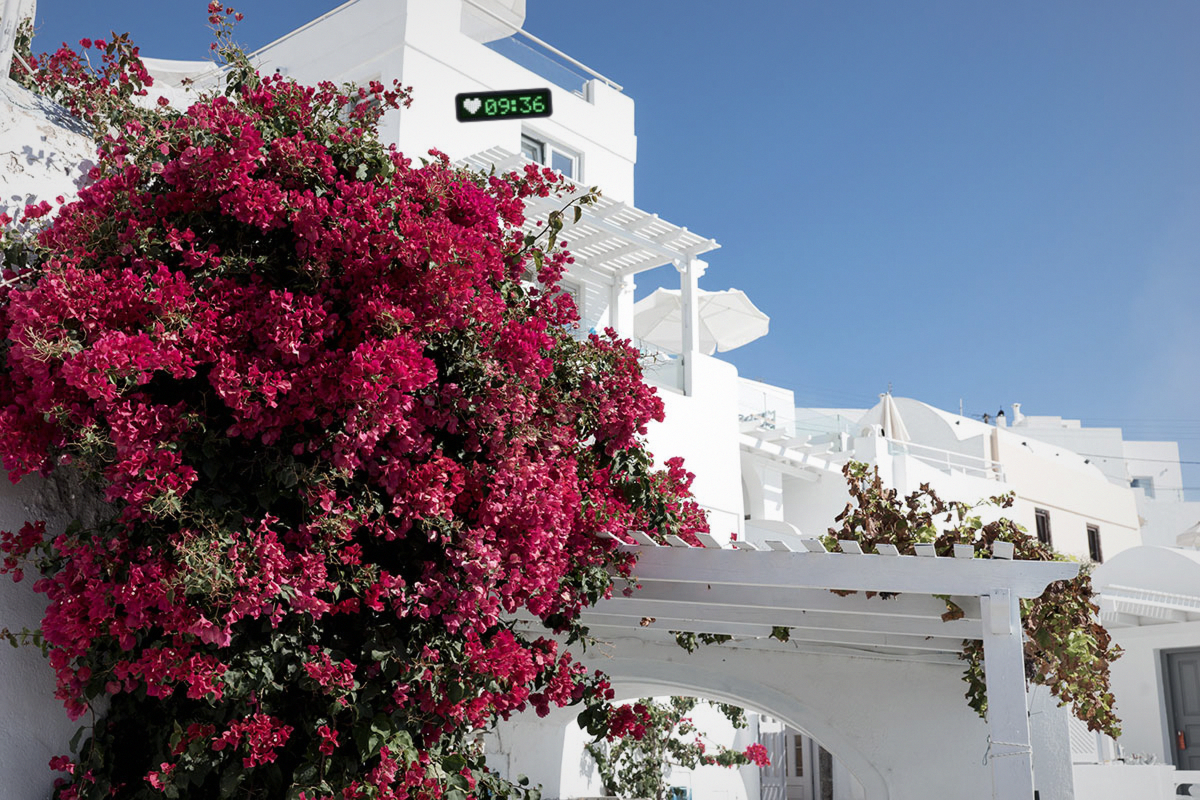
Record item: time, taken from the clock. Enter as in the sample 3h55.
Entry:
9h36
